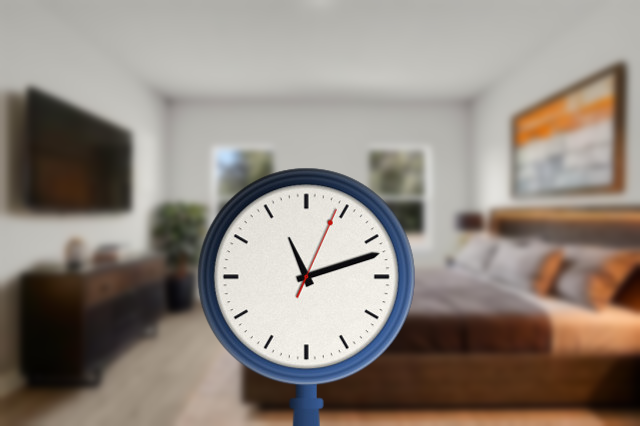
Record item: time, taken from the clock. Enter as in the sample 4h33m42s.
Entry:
11h12m04s
